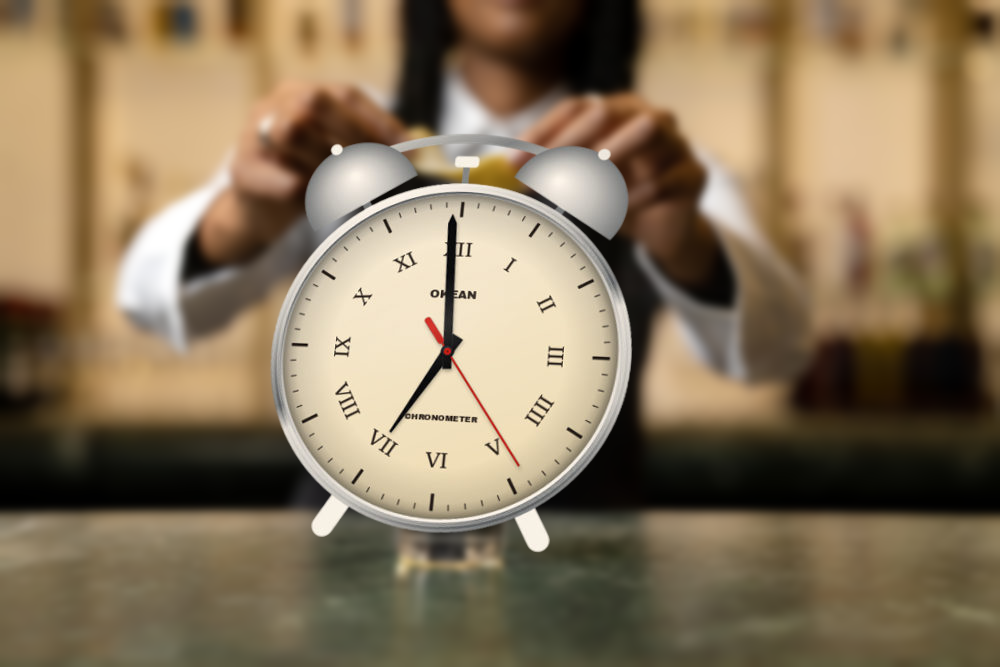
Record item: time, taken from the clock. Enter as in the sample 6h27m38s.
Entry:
6h59m24s
